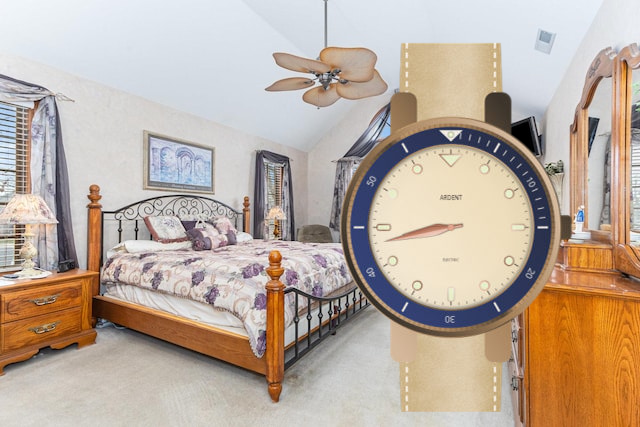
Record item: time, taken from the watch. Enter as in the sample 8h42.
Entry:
8h43
